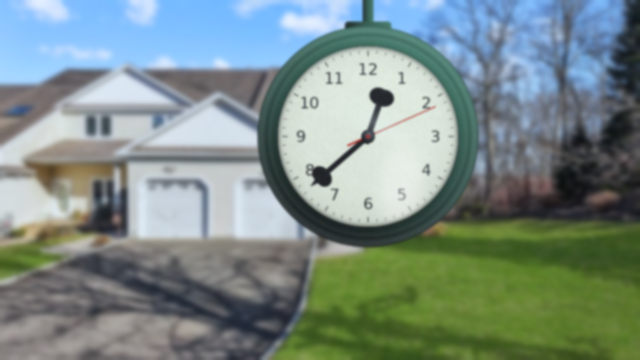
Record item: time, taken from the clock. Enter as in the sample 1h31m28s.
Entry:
12h38m11s
